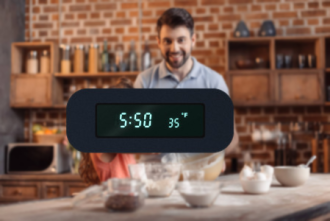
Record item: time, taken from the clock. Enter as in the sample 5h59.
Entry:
5h50
